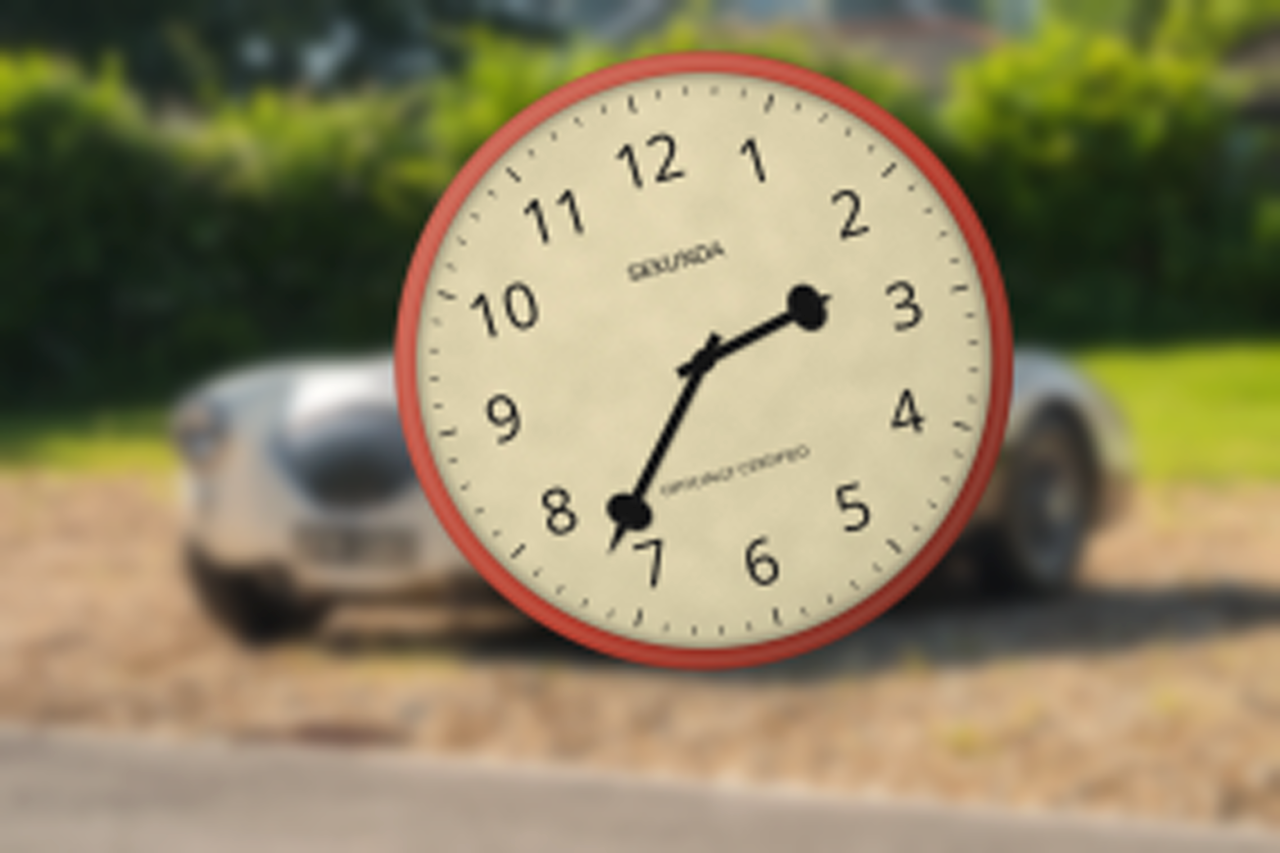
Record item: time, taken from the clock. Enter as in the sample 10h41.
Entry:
2h37
